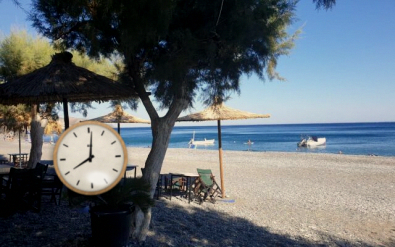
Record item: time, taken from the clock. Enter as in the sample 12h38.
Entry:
8h01
